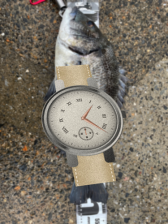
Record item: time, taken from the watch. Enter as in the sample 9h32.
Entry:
1h22
